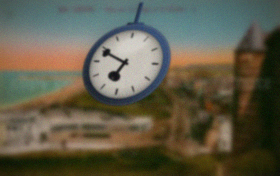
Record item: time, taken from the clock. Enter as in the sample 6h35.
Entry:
6h49
